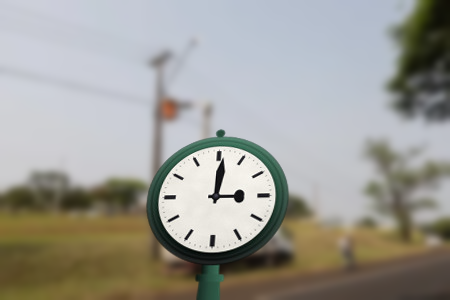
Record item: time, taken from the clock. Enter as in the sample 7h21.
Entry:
3h01
